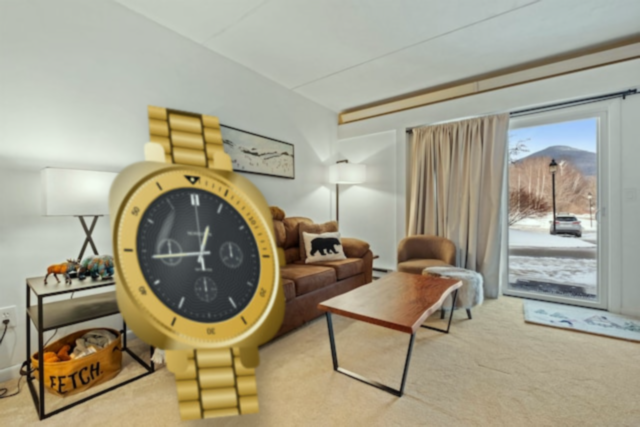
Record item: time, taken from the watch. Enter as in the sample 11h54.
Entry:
12h44
